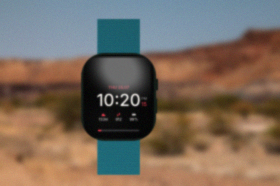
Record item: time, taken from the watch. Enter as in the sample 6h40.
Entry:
10h20
